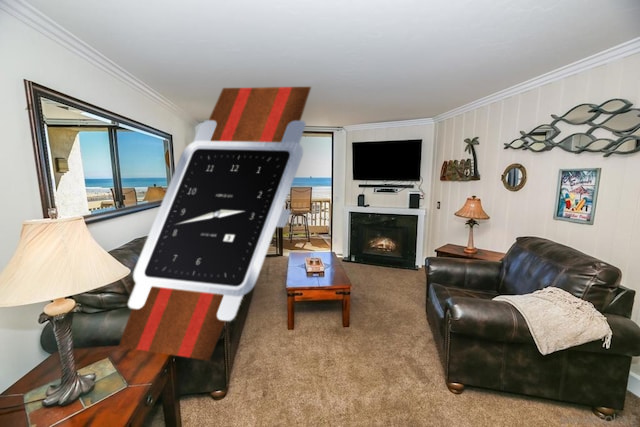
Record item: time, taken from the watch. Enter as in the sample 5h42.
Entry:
2h42
